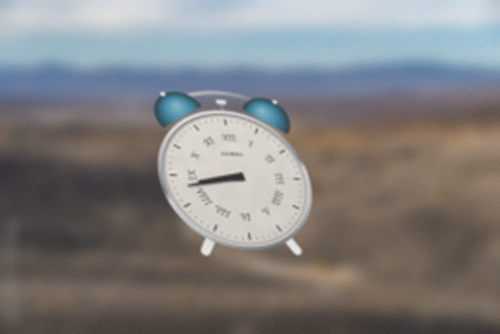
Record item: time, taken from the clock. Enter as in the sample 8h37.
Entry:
8h43
